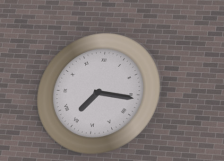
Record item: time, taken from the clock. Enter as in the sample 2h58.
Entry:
7h16
